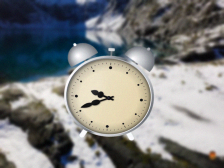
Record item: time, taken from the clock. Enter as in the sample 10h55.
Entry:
9h41
